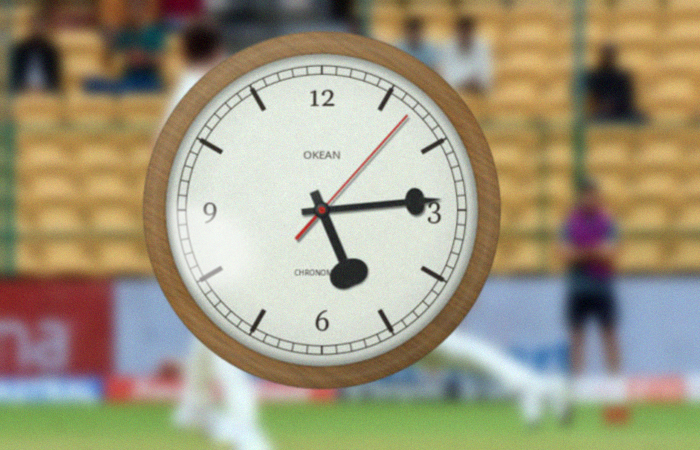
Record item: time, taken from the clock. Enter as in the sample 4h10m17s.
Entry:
5h14m07s
